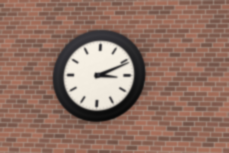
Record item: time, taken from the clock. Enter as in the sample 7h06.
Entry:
3h11
